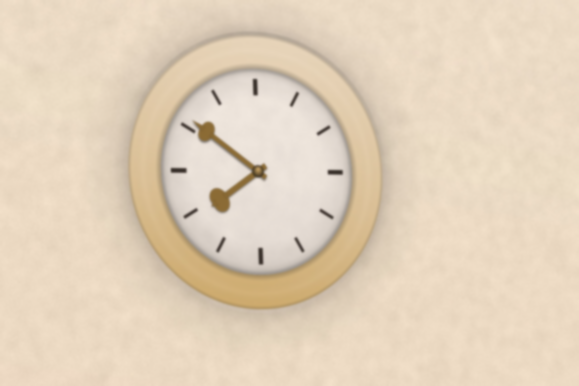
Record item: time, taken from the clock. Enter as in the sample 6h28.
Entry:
7h51
